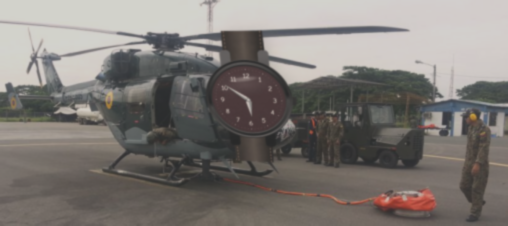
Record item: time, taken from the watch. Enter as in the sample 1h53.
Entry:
5h51
